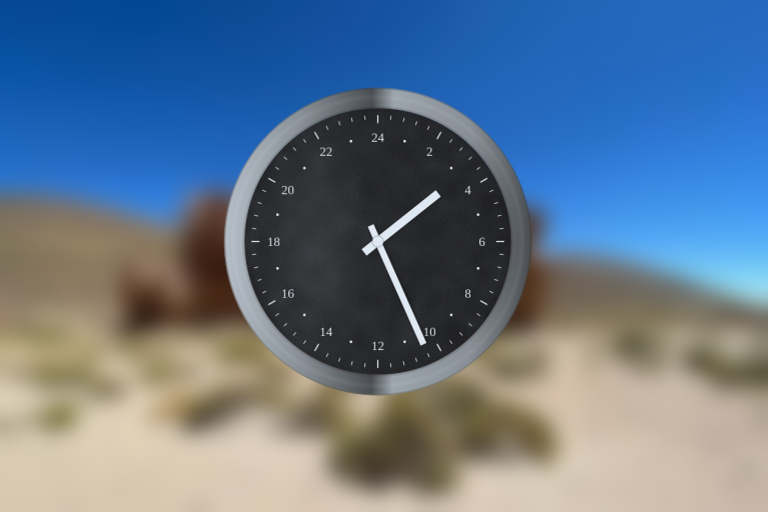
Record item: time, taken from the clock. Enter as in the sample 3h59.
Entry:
3h26
